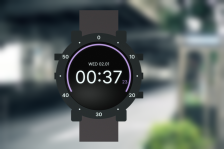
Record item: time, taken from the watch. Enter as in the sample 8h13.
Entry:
0h37
